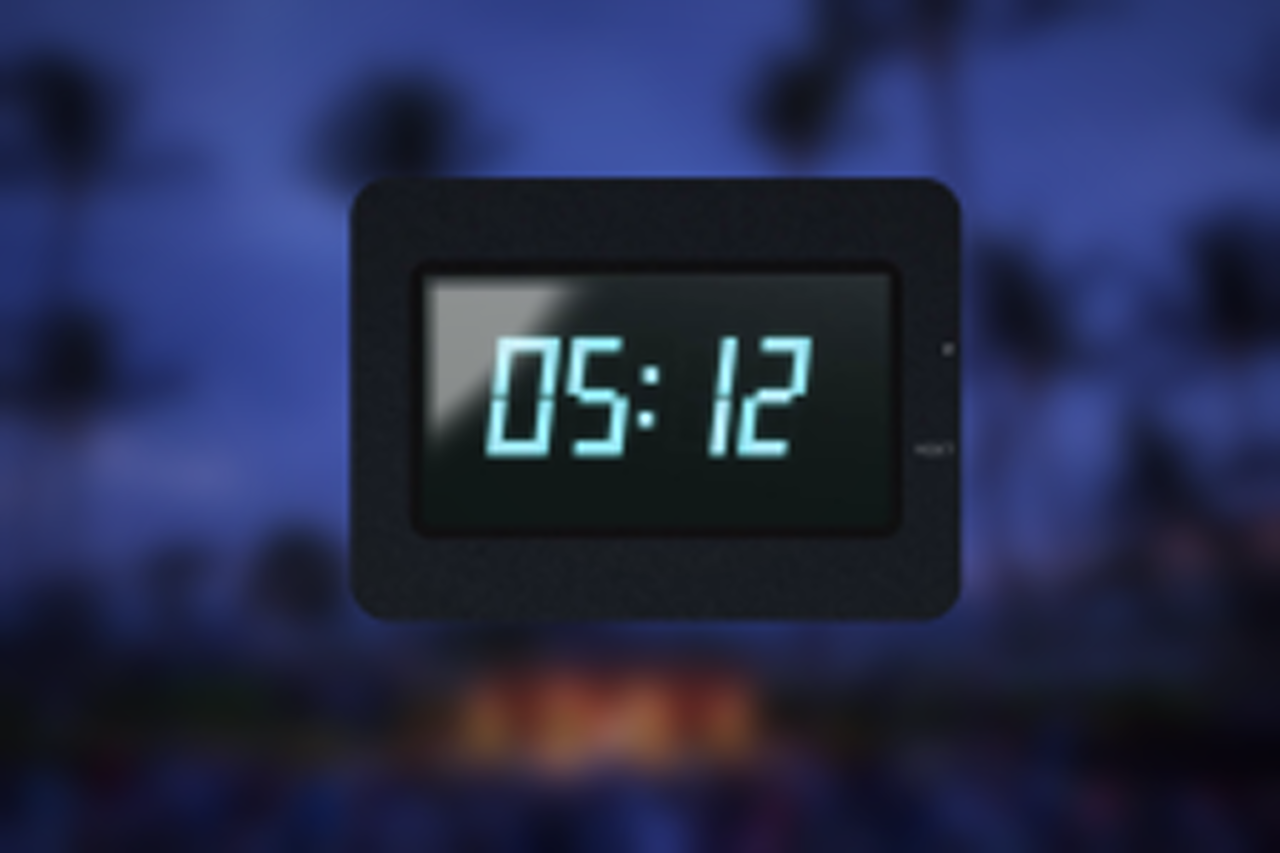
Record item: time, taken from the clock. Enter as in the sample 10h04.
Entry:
5h12
